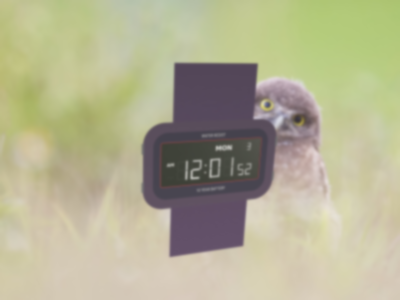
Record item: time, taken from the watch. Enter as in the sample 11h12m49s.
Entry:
12h01m52s
